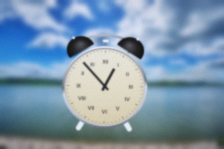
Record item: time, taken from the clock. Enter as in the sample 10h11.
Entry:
12h53
